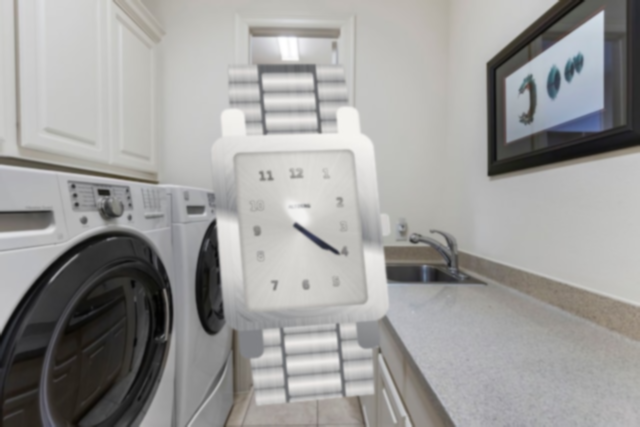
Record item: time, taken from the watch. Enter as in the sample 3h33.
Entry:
4h21
